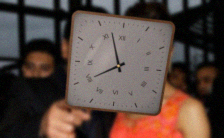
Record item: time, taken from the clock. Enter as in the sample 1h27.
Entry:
7h57
